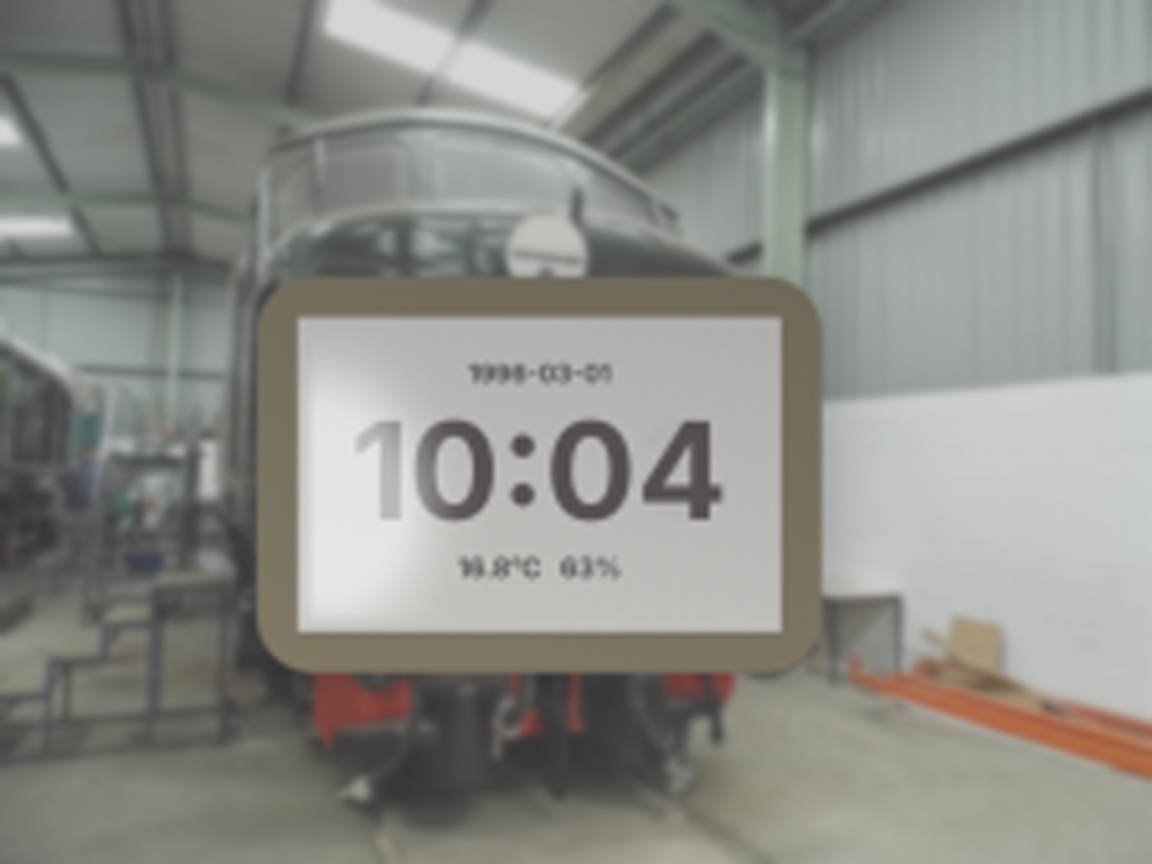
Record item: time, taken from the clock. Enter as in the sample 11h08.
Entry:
10h04
